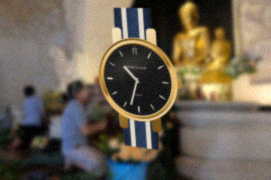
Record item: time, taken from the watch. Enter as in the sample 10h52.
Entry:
10h33
